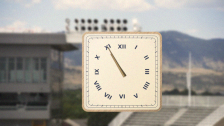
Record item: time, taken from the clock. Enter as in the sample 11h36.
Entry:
10h55
